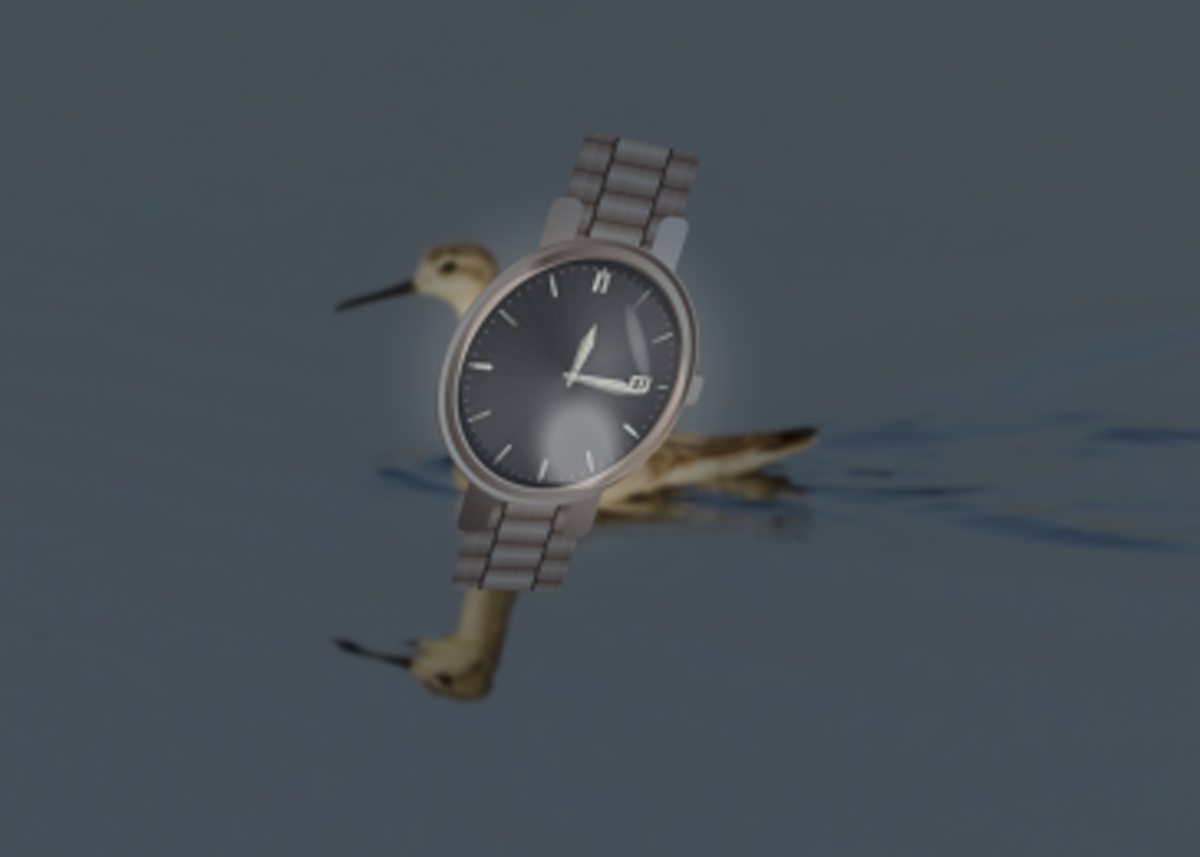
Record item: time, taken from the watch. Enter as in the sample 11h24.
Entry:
12h16
